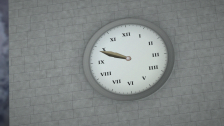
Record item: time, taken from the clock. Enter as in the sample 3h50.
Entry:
9h49
